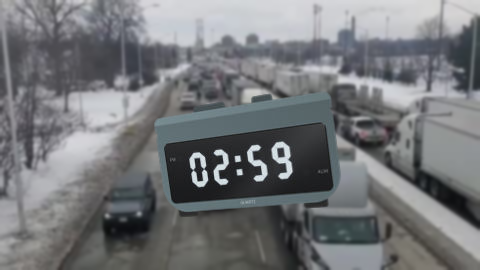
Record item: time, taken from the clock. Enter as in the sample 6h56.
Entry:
2h59
